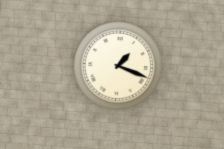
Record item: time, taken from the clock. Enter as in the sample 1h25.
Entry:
1h18
